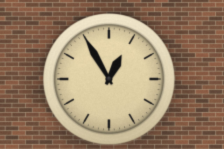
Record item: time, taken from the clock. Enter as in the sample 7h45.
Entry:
12h55
